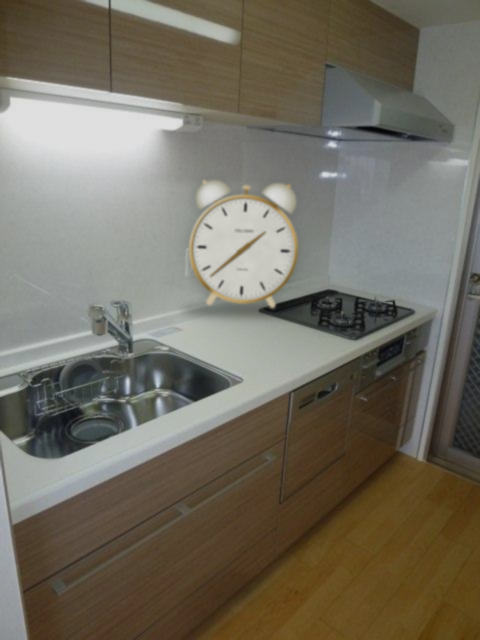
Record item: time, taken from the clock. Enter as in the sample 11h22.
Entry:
1h38
